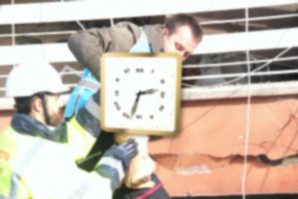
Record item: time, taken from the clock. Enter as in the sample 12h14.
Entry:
2h33
